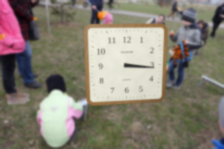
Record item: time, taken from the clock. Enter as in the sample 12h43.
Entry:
3h16
